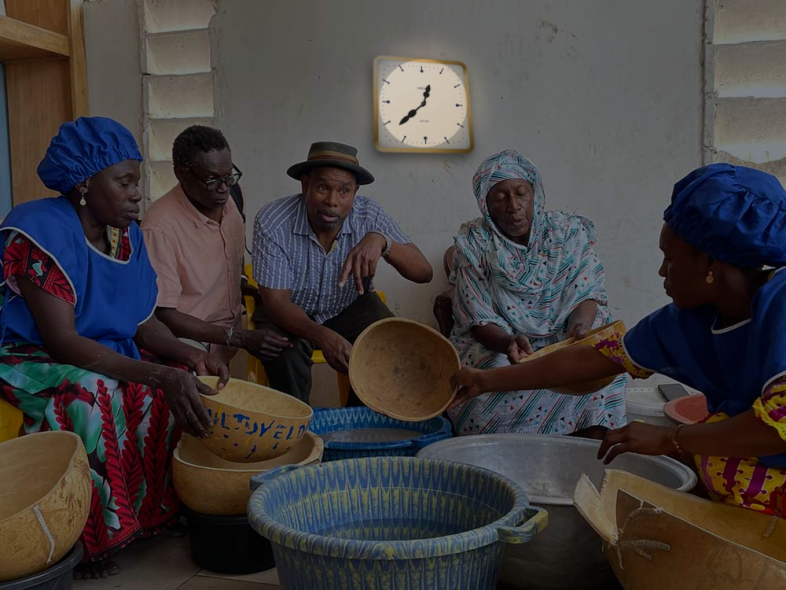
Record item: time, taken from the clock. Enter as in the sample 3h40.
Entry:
12h38
